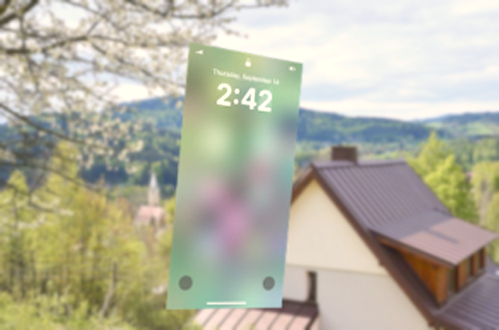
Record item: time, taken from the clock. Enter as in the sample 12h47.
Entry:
2h42
